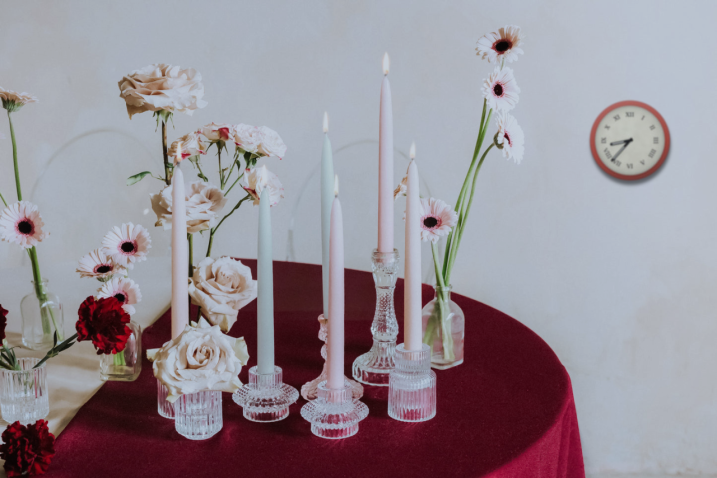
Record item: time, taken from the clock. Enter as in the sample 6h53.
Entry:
8h37
